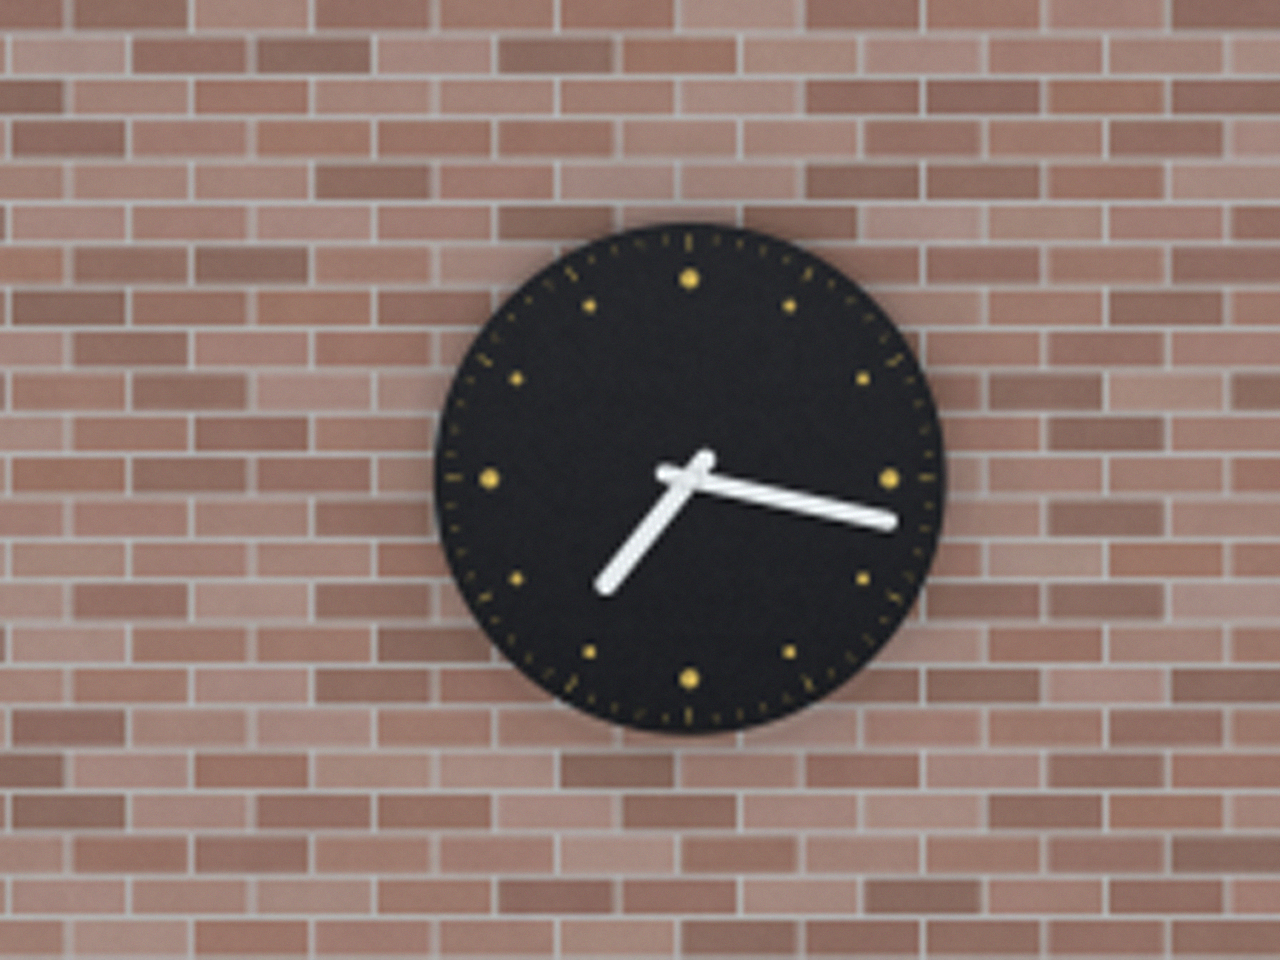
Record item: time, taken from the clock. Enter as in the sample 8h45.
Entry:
7h17
